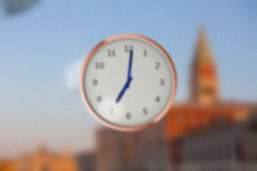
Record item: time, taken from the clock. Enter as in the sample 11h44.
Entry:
7h01
